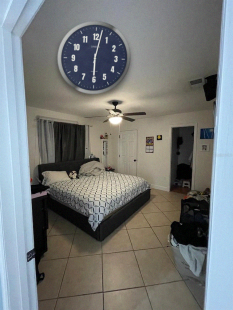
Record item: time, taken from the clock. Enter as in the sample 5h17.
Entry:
6h02
